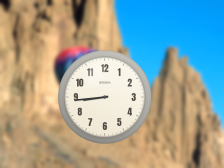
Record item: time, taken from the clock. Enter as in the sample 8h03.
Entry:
8h44
